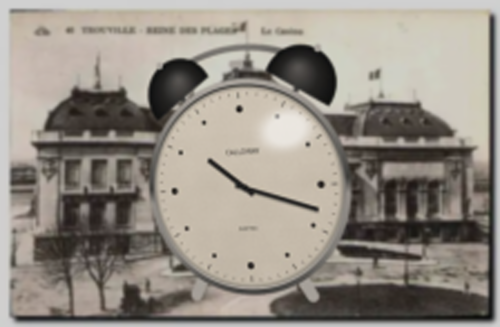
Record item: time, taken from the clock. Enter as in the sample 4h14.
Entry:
10h18
